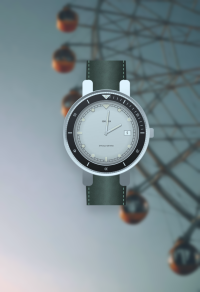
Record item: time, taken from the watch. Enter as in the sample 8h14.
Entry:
2h01
